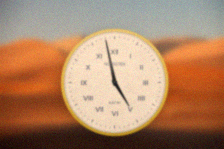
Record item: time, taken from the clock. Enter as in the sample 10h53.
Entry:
4h58
